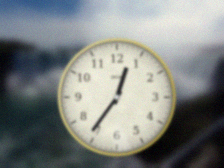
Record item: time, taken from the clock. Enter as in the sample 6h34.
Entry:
12h36
